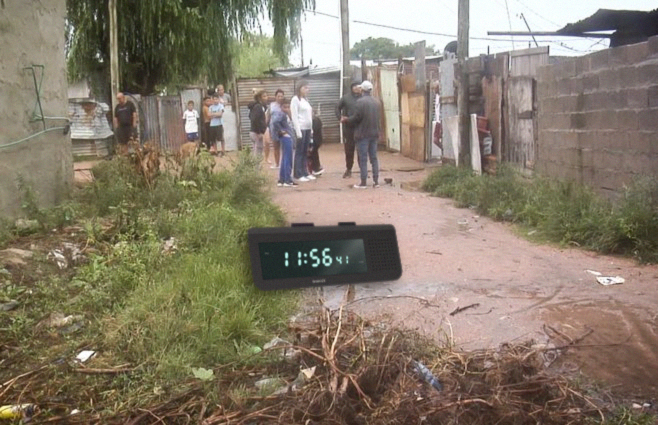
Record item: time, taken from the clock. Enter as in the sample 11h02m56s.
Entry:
11h56m41s
